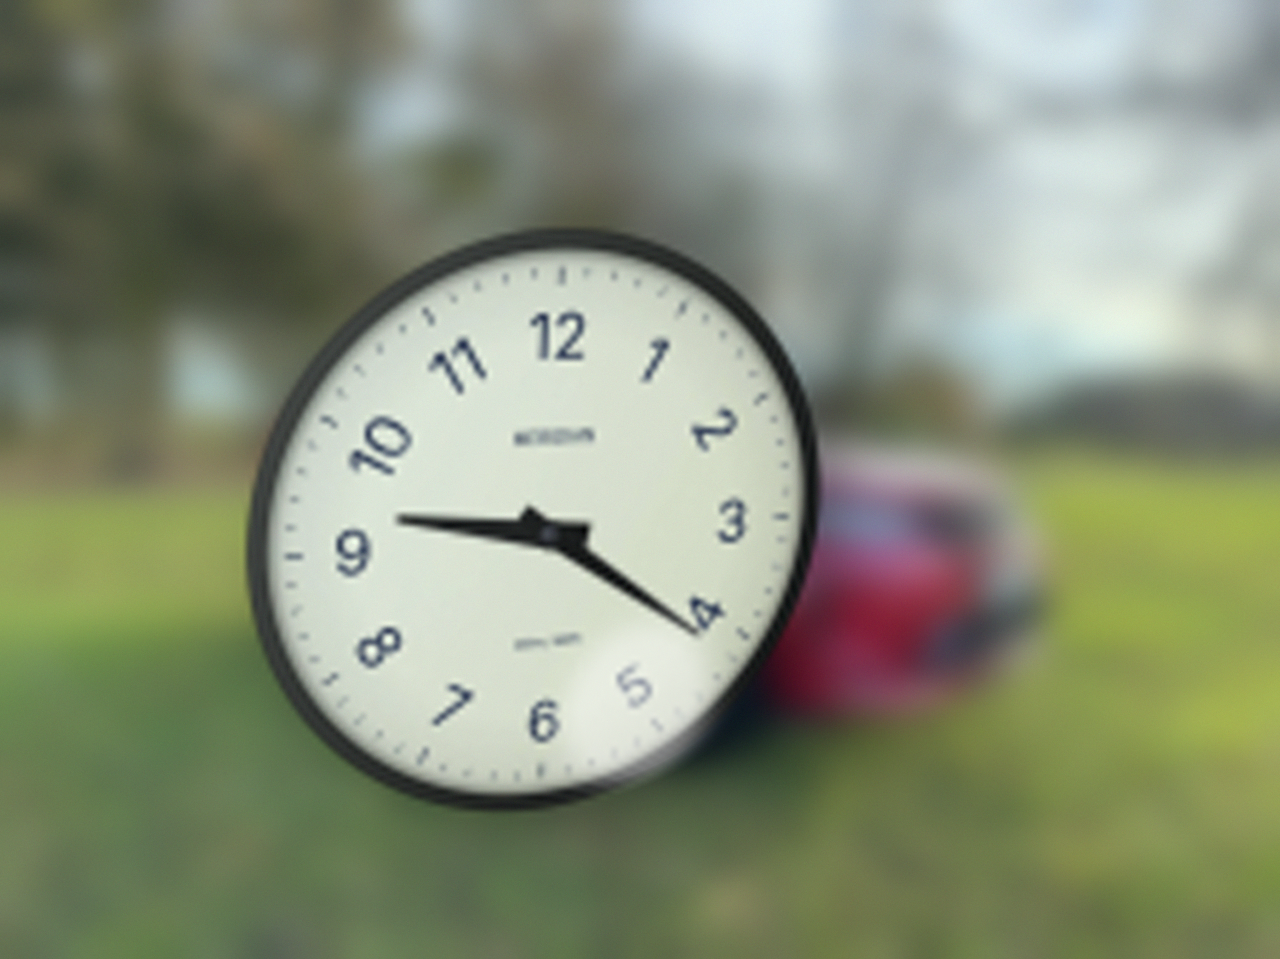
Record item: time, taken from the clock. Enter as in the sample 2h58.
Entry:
9h21
